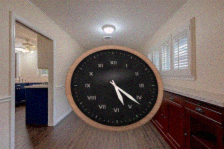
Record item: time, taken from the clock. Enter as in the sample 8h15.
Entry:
5h22
